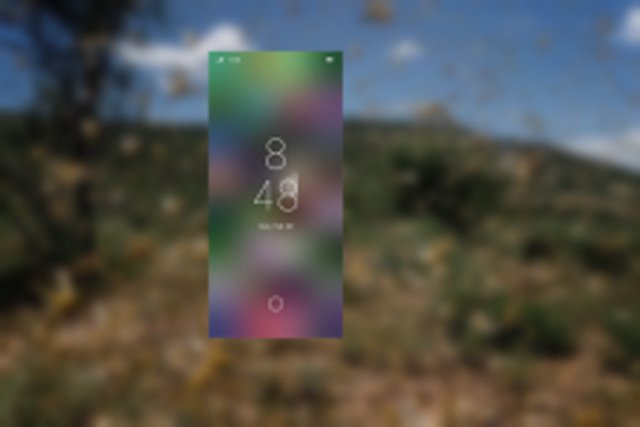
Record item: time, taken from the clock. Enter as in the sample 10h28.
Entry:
8h48
